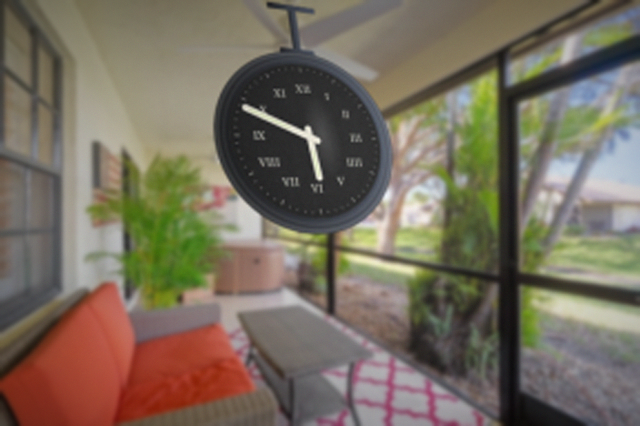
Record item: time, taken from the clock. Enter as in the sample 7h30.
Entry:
5h49
